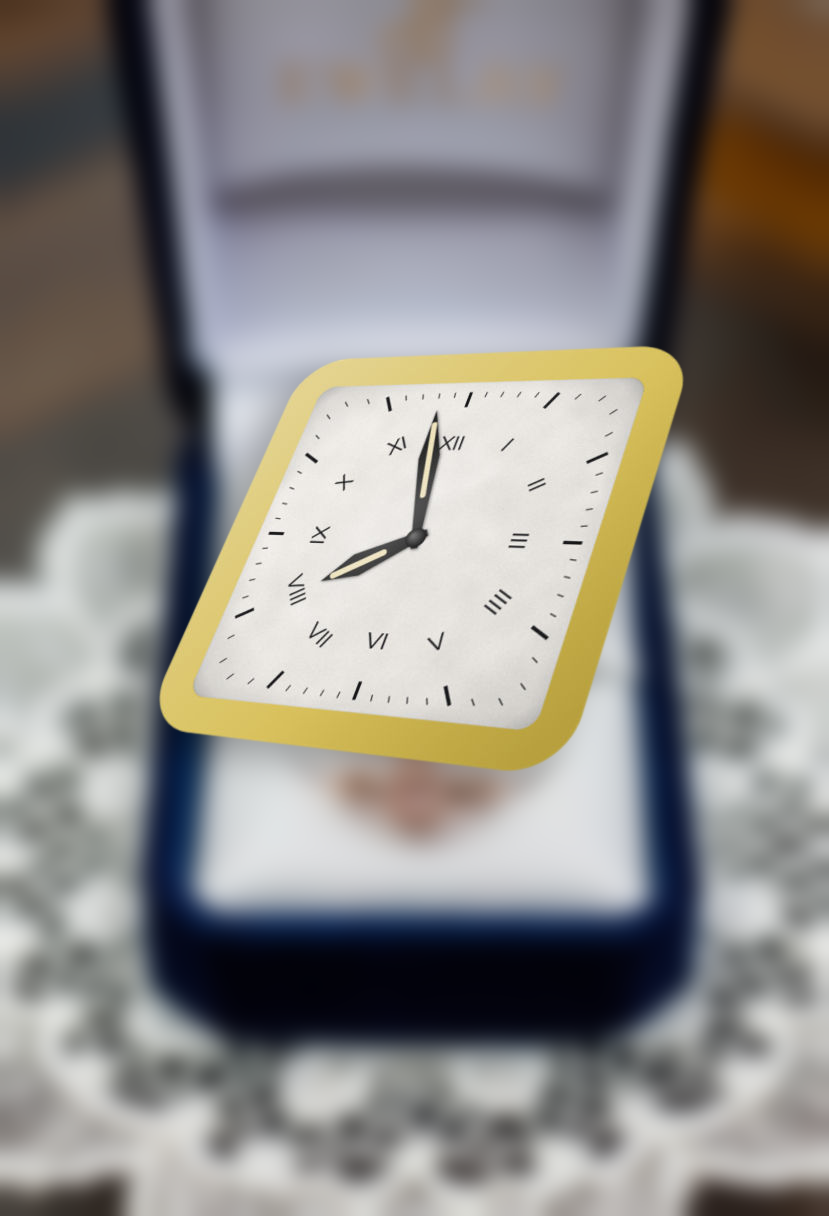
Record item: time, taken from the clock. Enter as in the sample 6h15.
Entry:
7h58
